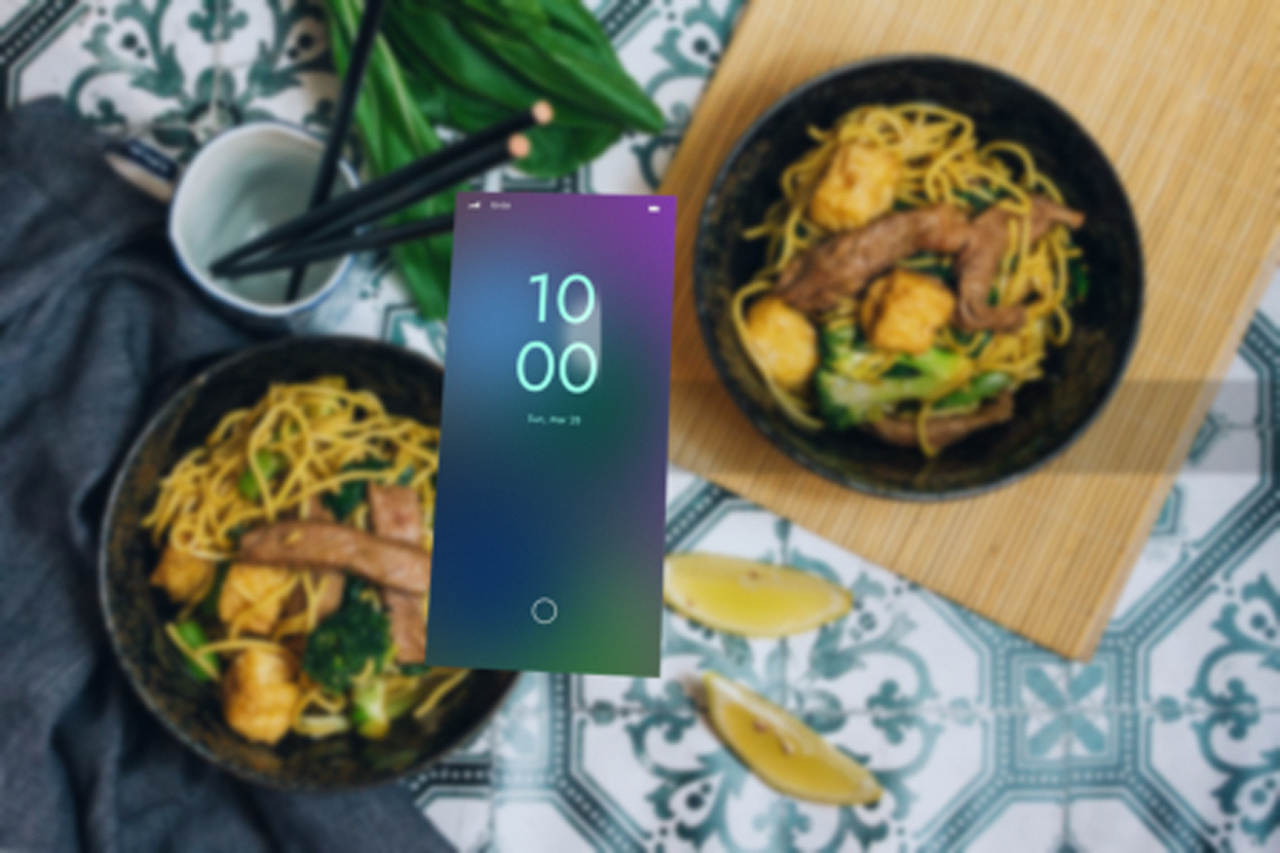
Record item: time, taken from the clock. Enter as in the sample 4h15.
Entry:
10h00
